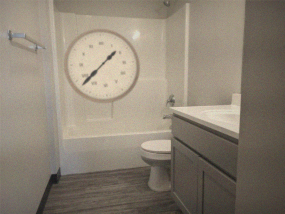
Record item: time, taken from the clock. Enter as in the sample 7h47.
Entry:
1h38
